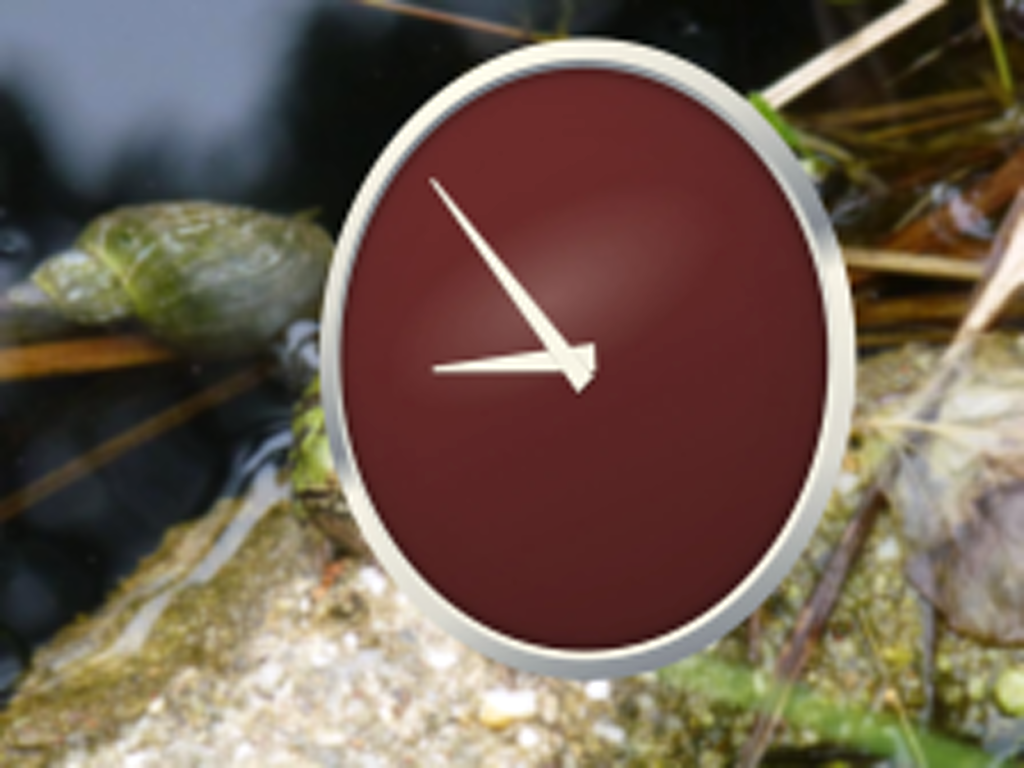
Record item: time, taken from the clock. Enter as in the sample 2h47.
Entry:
8h53
